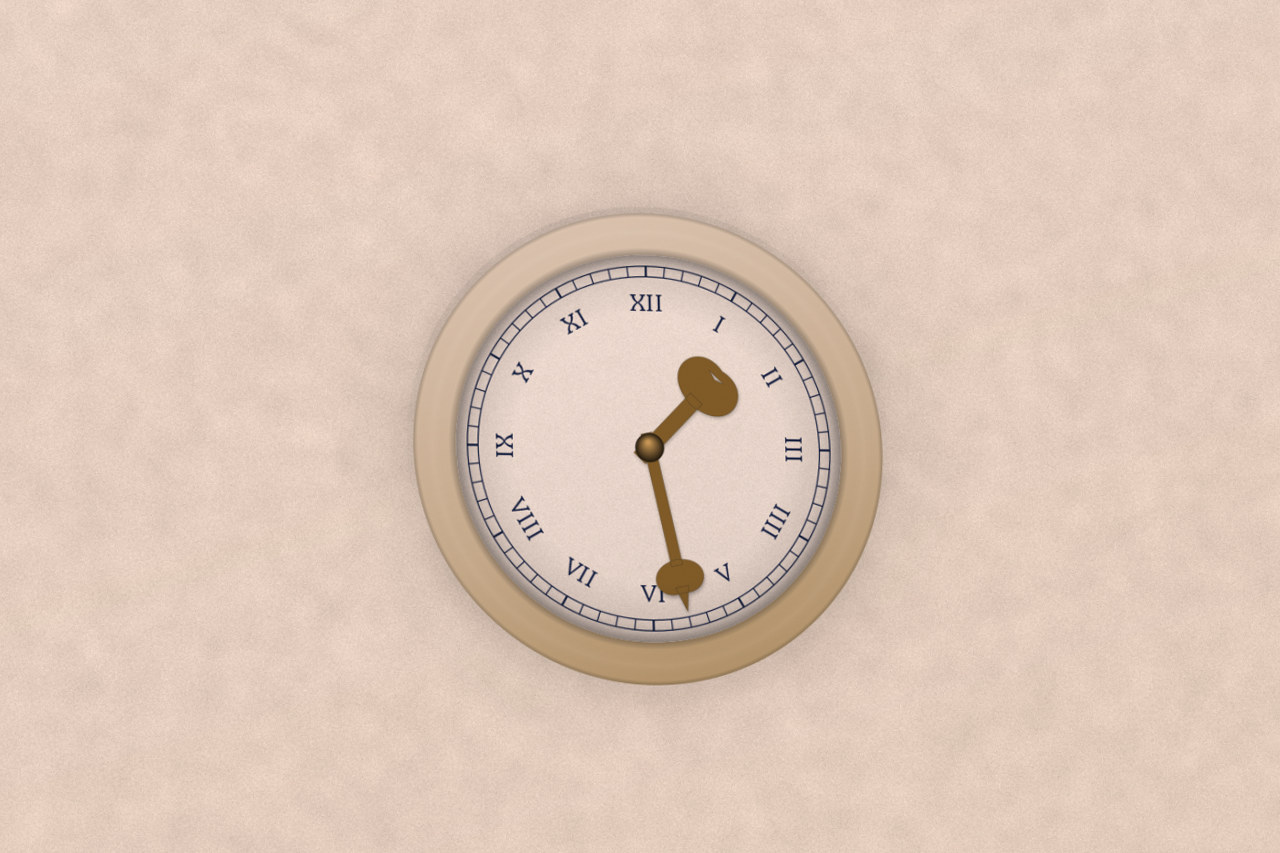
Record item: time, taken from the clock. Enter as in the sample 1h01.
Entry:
1h28
